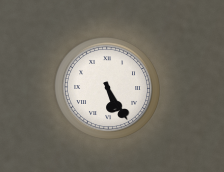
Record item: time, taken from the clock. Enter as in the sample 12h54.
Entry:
5h25
